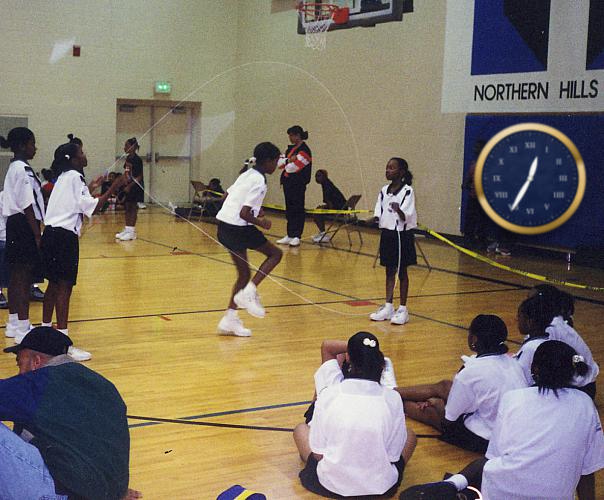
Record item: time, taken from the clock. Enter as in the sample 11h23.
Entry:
12h35
